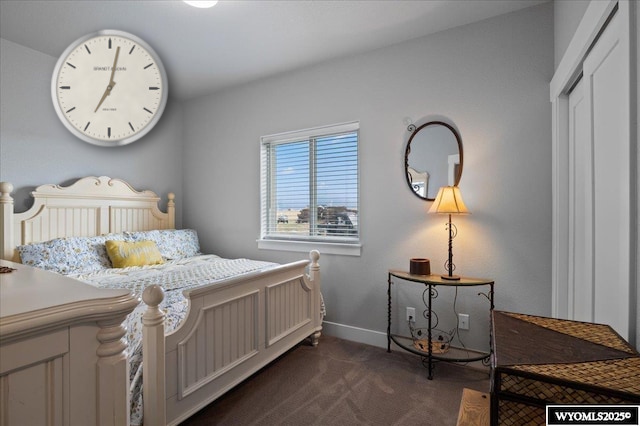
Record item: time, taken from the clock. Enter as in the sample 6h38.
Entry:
7h02
